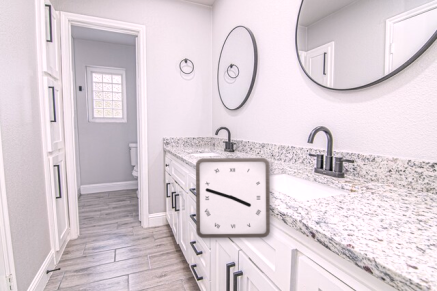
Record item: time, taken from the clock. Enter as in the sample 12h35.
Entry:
3h48
